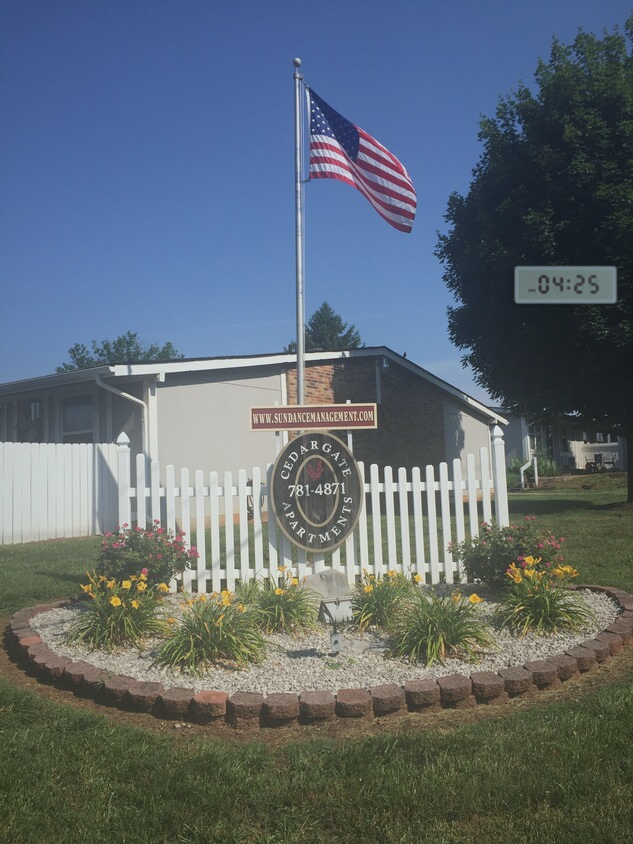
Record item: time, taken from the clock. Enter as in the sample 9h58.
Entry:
4h25
